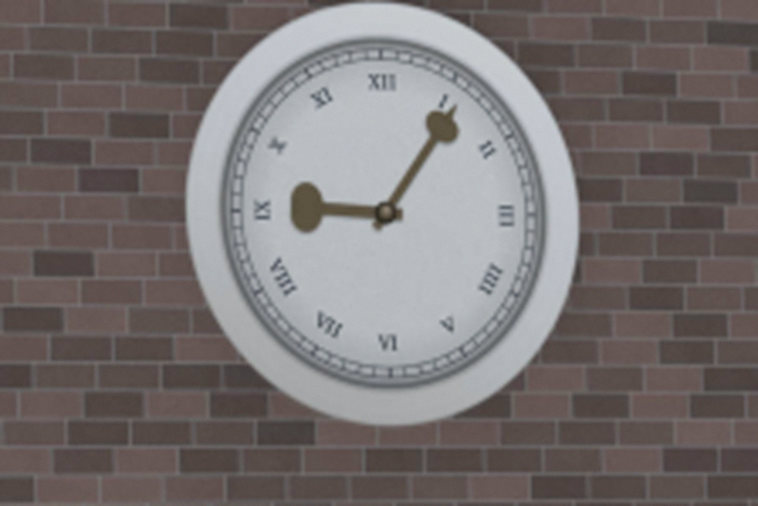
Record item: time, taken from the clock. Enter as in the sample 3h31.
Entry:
9h06
